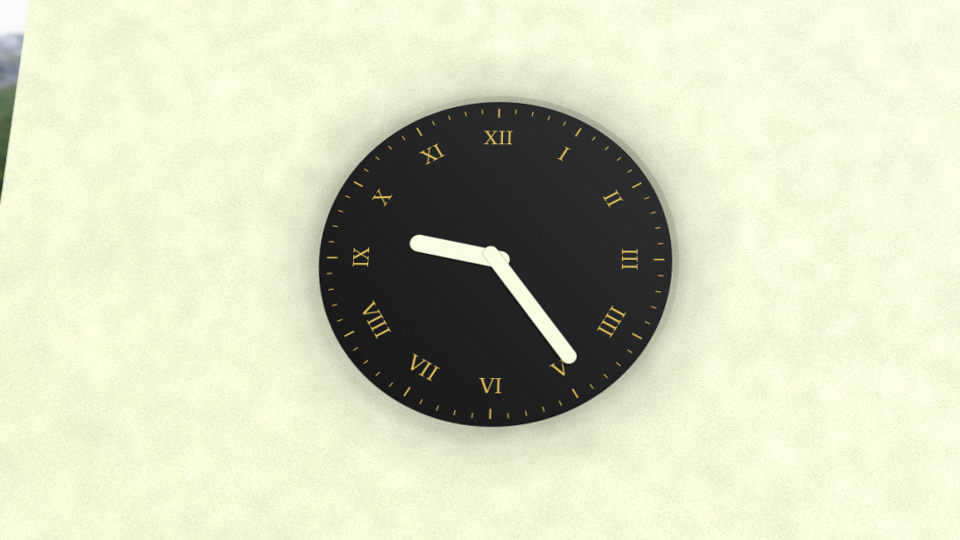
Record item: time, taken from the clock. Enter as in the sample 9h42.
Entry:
9h24
